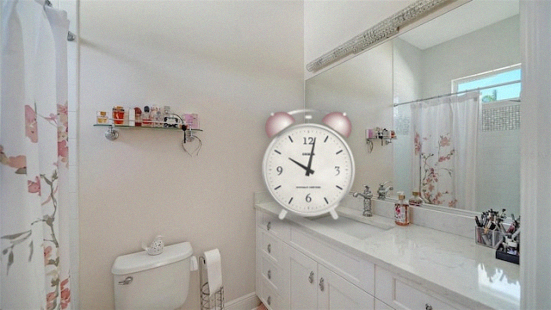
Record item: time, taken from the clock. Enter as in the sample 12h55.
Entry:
10h02
